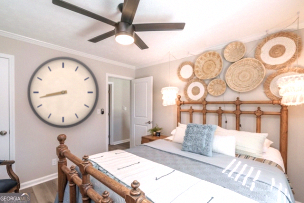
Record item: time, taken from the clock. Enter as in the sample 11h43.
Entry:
8h43
